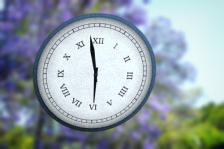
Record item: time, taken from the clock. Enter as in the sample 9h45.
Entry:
5h58
